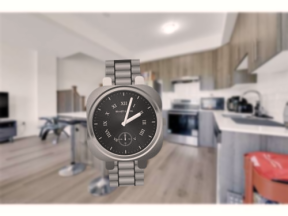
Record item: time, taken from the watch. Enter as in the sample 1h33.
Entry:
2h03
